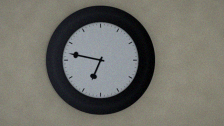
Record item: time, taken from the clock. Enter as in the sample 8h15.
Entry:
6h47
